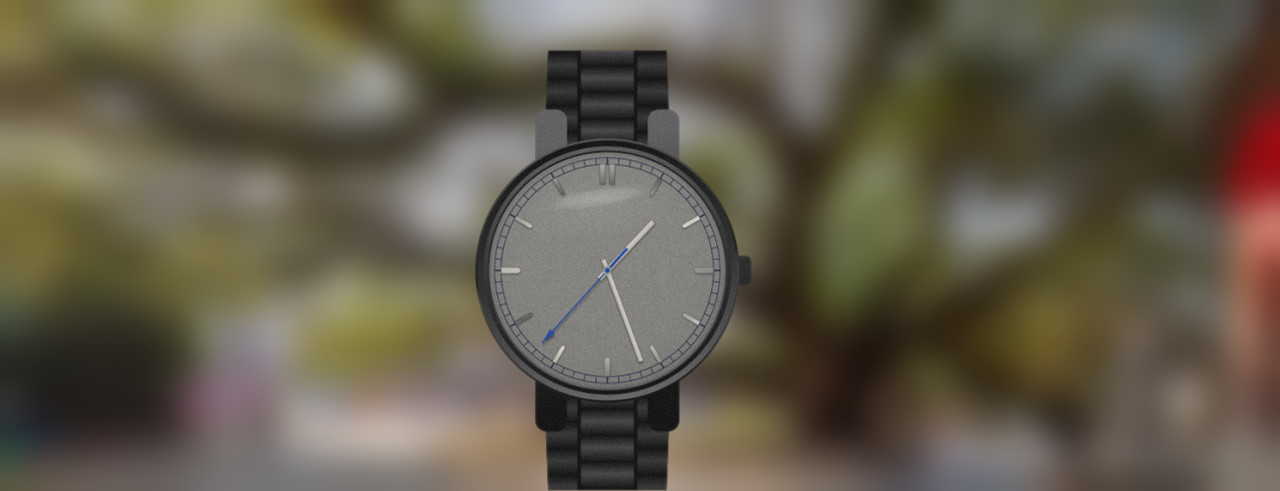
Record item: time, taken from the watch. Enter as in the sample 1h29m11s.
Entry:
1h26m37s
